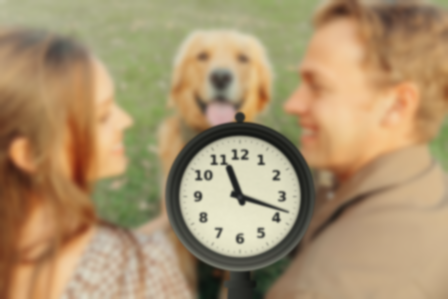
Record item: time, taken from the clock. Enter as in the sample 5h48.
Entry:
11h18
